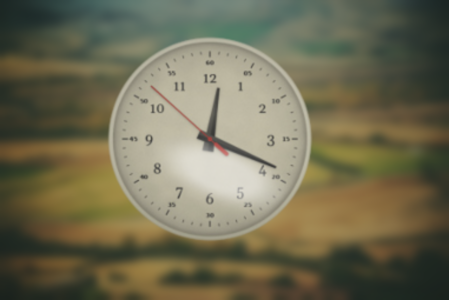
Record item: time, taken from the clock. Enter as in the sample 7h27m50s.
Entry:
12h18m52s
